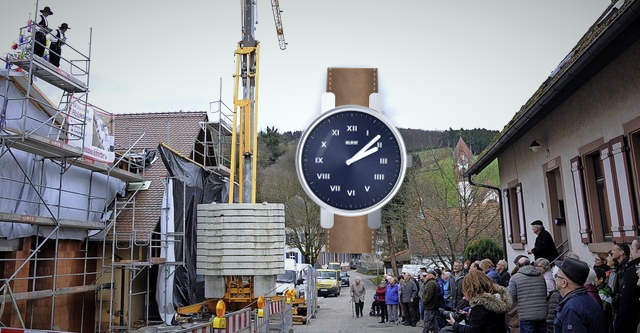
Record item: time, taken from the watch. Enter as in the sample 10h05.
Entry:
2h08
